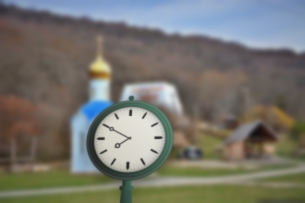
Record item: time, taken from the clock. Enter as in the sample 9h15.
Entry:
7h50
